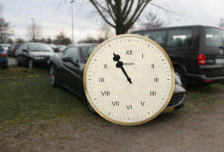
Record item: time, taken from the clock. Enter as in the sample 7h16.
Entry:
10h55
